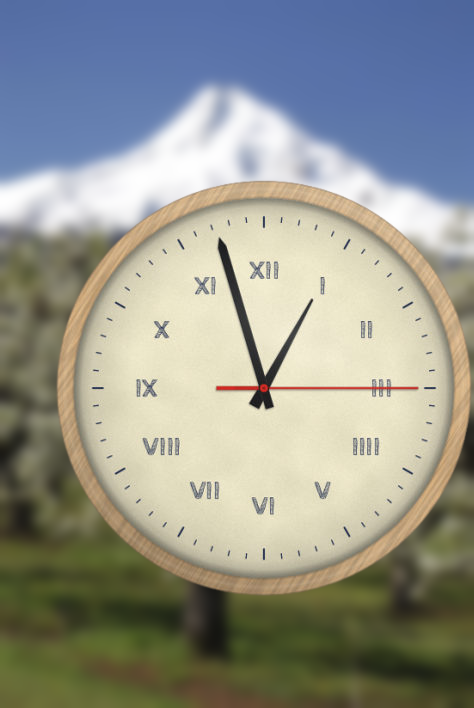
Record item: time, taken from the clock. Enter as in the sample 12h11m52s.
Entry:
12h57m15s
